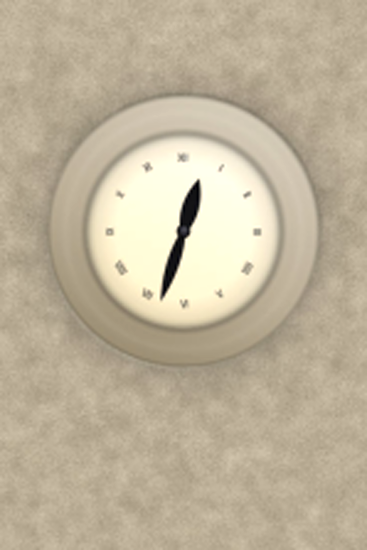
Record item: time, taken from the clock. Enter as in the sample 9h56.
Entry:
12h33
